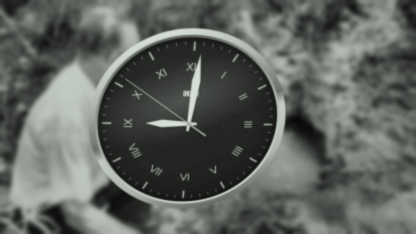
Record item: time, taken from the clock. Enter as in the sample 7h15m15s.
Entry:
9h00m51s
